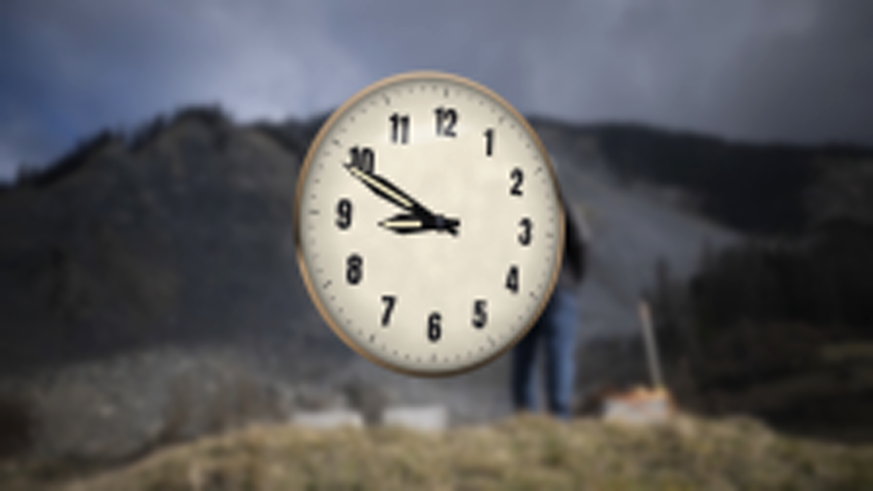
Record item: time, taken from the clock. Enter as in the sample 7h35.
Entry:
8h49
